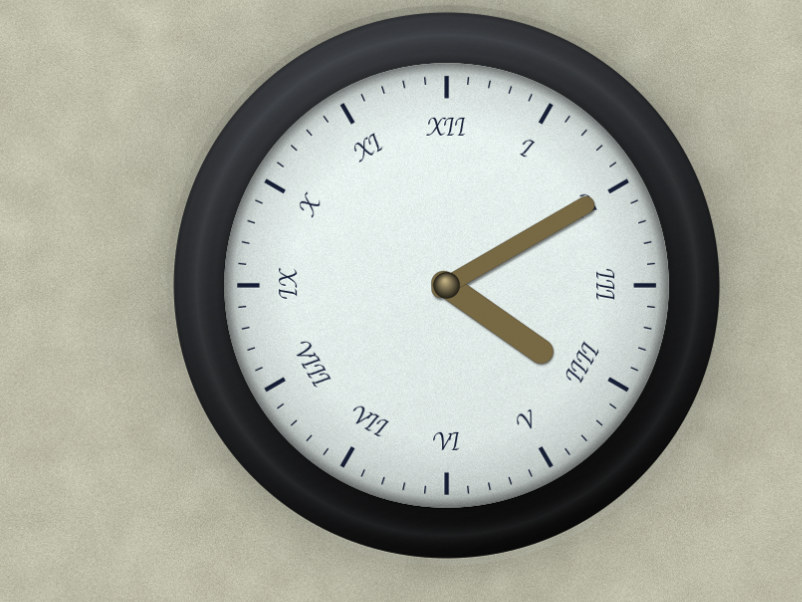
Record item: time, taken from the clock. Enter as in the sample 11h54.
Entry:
4h10
